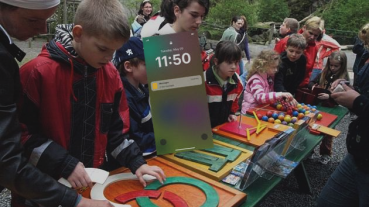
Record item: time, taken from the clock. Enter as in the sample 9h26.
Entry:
11h50
